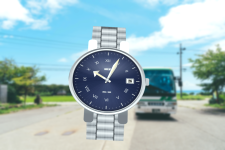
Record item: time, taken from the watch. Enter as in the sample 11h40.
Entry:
10h04
